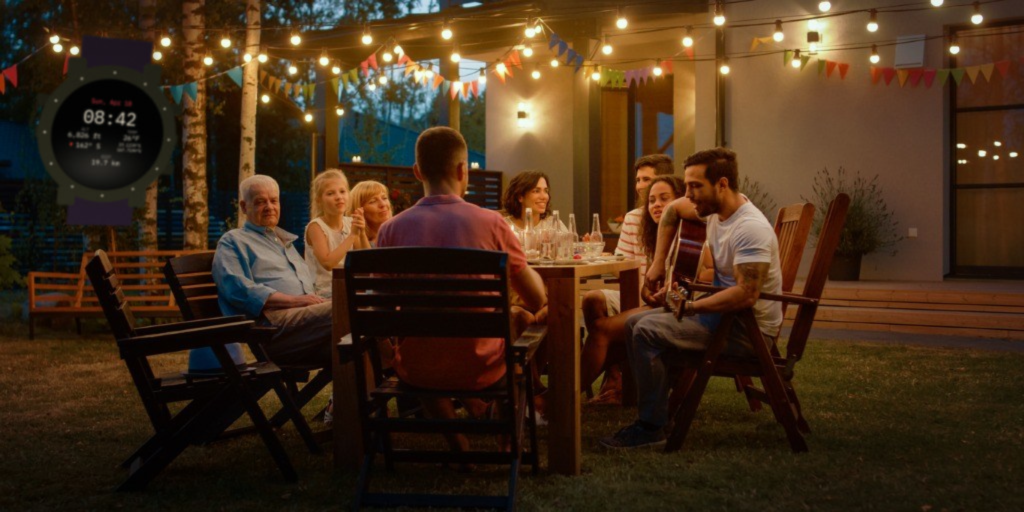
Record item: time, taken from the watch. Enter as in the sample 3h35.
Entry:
8h42
